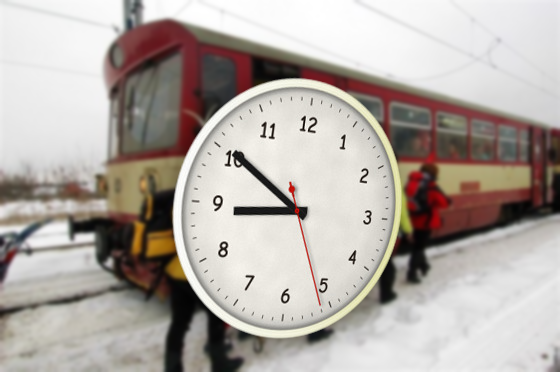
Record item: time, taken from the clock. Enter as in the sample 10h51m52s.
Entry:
8h50m26s
